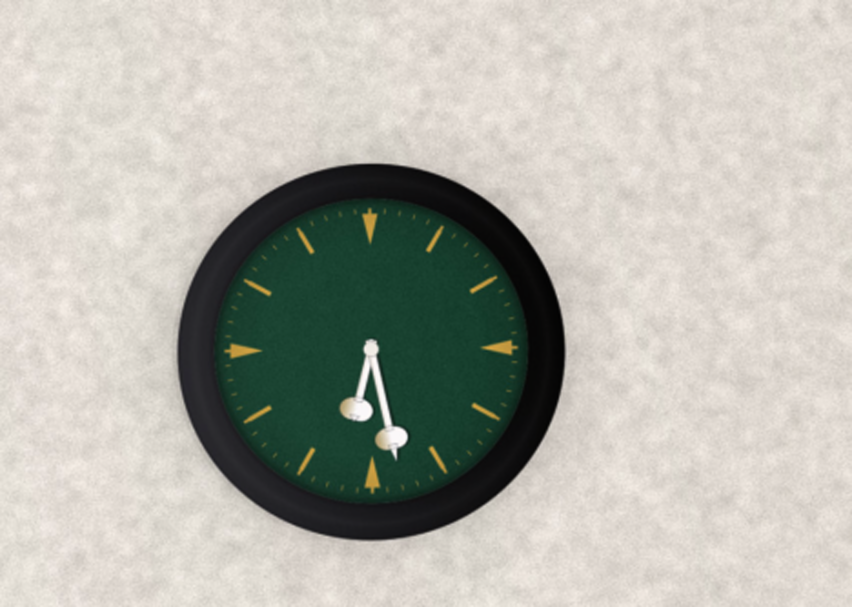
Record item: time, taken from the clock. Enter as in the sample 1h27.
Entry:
6h28
